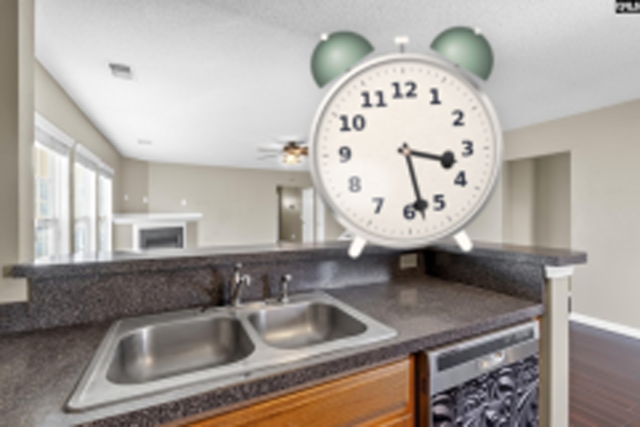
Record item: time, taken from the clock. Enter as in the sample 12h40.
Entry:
3h28
